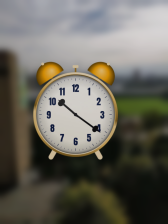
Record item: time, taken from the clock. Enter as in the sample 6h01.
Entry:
10h21
